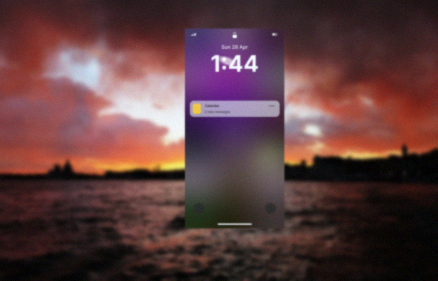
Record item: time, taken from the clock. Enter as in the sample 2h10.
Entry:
1h44
